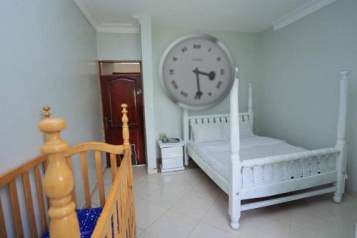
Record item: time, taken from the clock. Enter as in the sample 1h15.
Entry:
3h29
